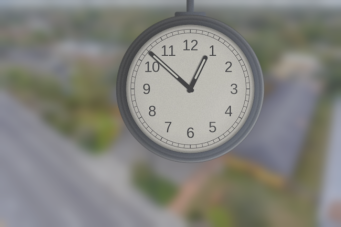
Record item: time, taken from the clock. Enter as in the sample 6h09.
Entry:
12h52
